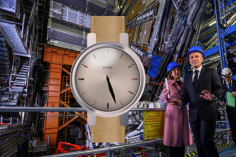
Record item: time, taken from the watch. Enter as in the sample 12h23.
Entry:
5h27
